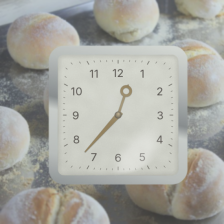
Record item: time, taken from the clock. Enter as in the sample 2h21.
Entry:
12h37
